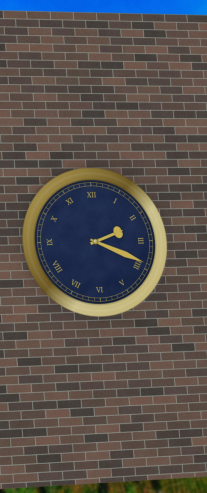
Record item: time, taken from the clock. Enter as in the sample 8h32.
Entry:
2h19
